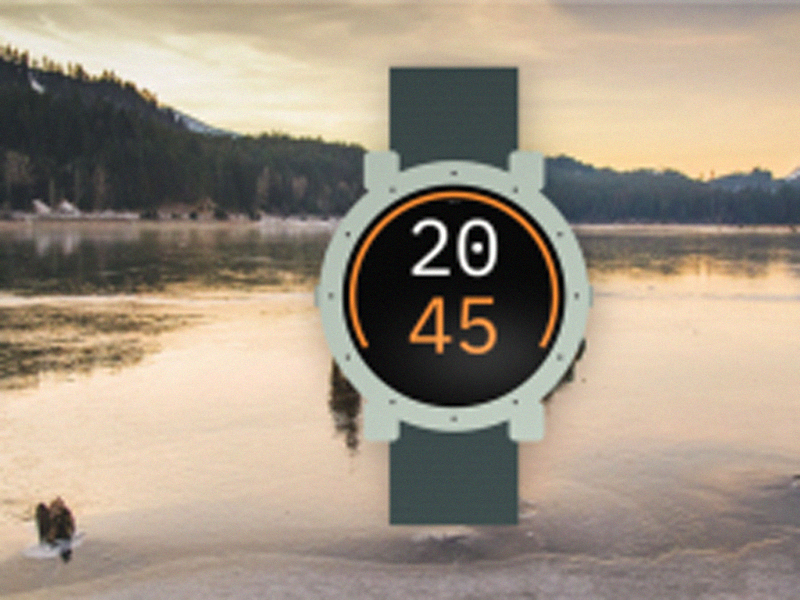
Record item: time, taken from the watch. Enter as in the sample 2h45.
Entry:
20h45
